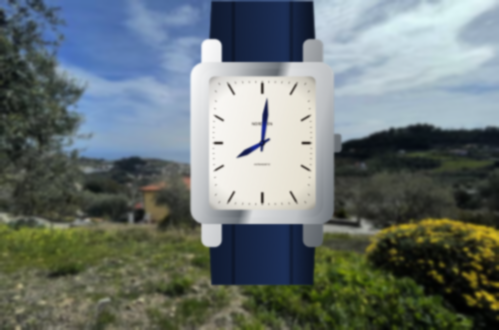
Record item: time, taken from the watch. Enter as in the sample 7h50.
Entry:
8h01
